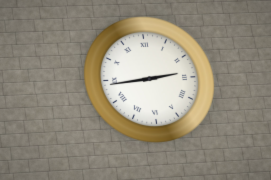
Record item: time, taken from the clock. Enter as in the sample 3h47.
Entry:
2h44
